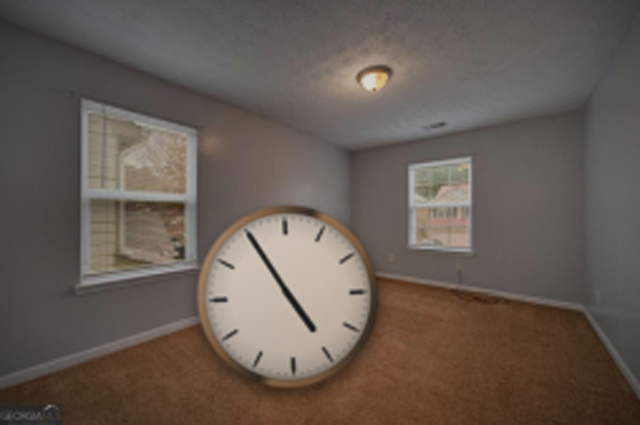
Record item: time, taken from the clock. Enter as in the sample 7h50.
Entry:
4h55
